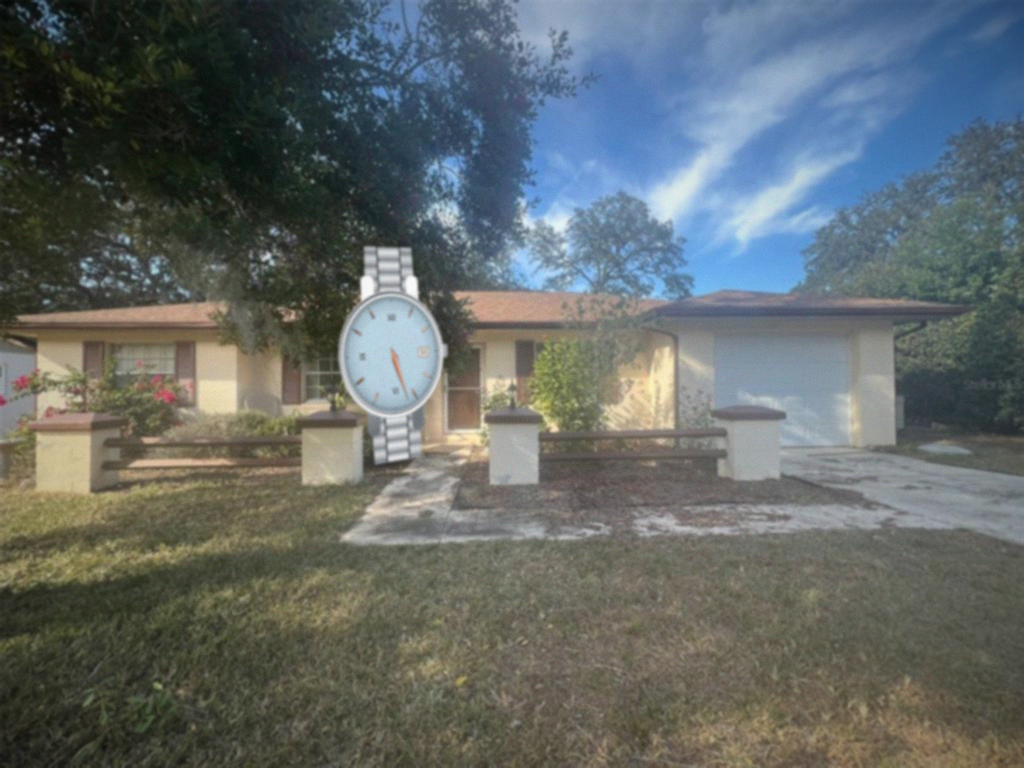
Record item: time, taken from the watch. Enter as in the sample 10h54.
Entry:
5h27
